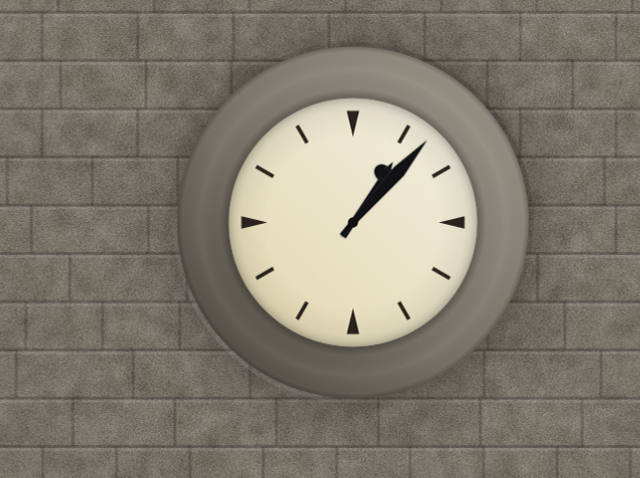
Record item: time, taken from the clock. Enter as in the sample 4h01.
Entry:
1h07
